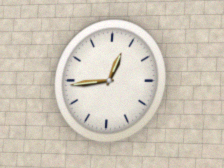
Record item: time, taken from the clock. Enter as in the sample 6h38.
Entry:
12h44
